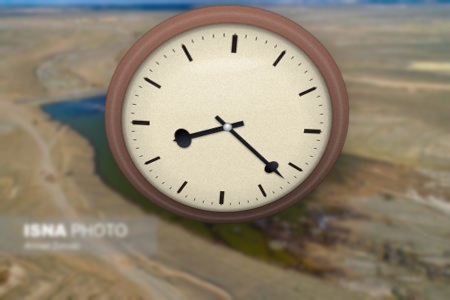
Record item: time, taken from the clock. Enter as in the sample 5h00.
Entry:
8h22
